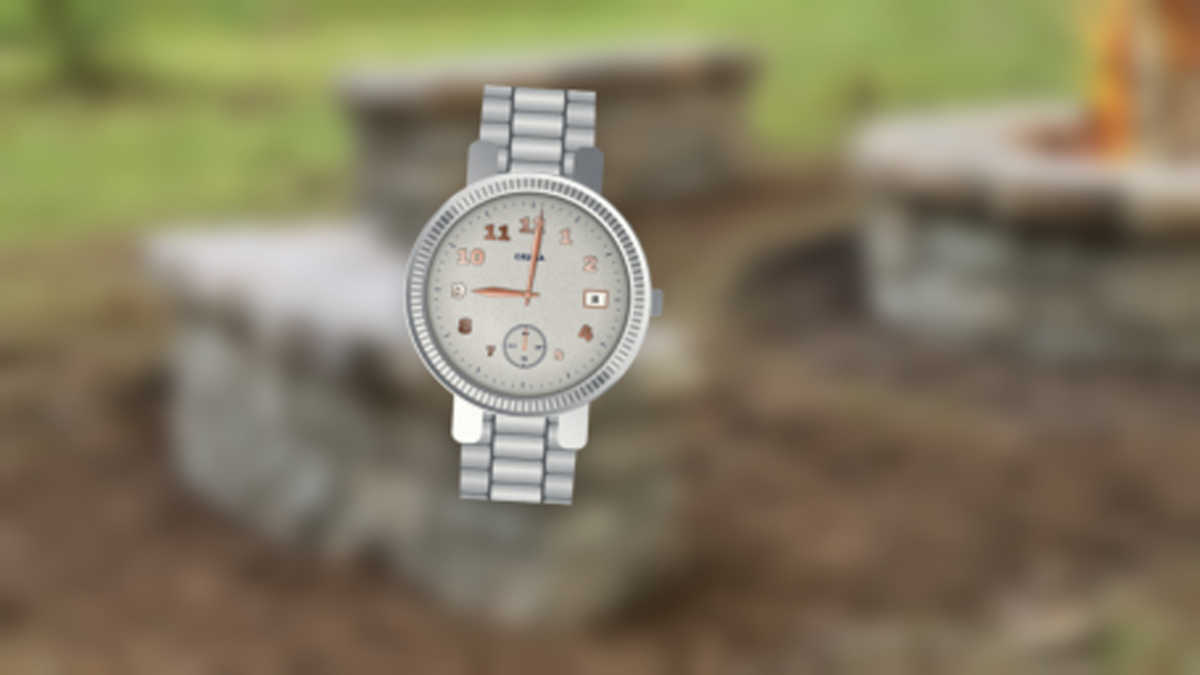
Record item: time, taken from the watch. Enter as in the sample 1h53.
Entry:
9h01
